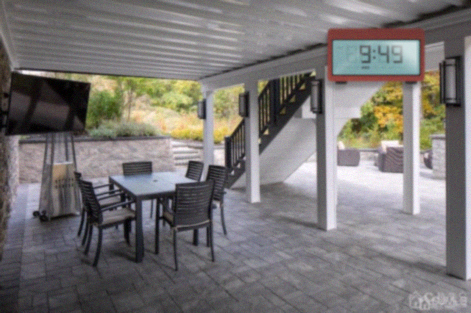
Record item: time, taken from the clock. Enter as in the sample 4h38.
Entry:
9h49
